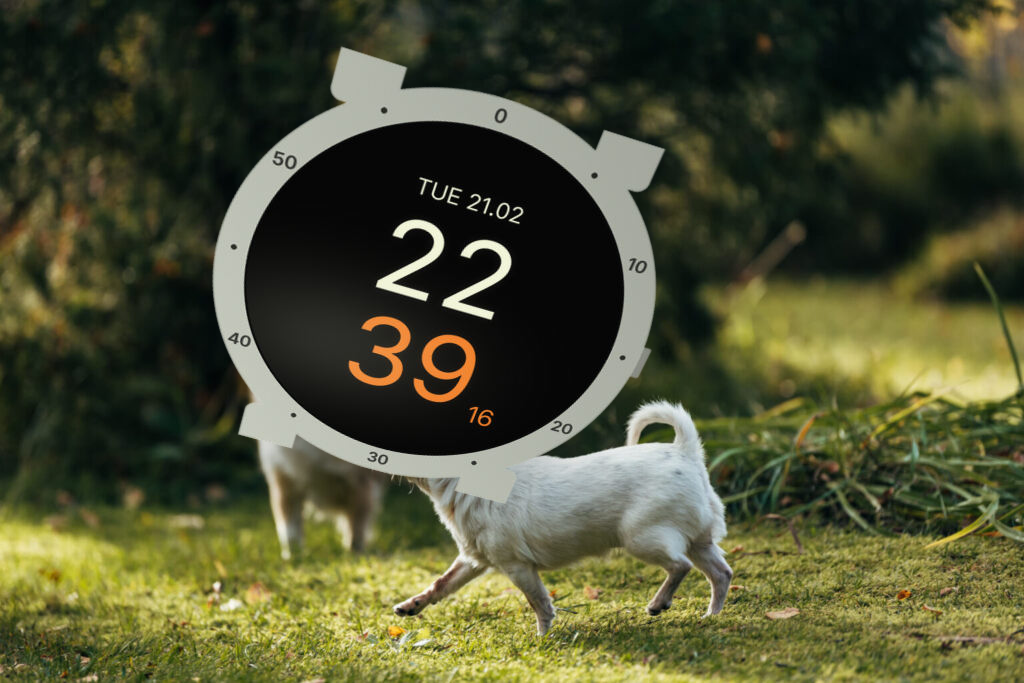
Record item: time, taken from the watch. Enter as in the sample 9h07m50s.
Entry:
22h39m16s
